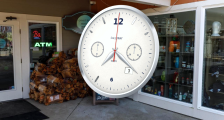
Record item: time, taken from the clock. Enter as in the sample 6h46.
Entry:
7h21
